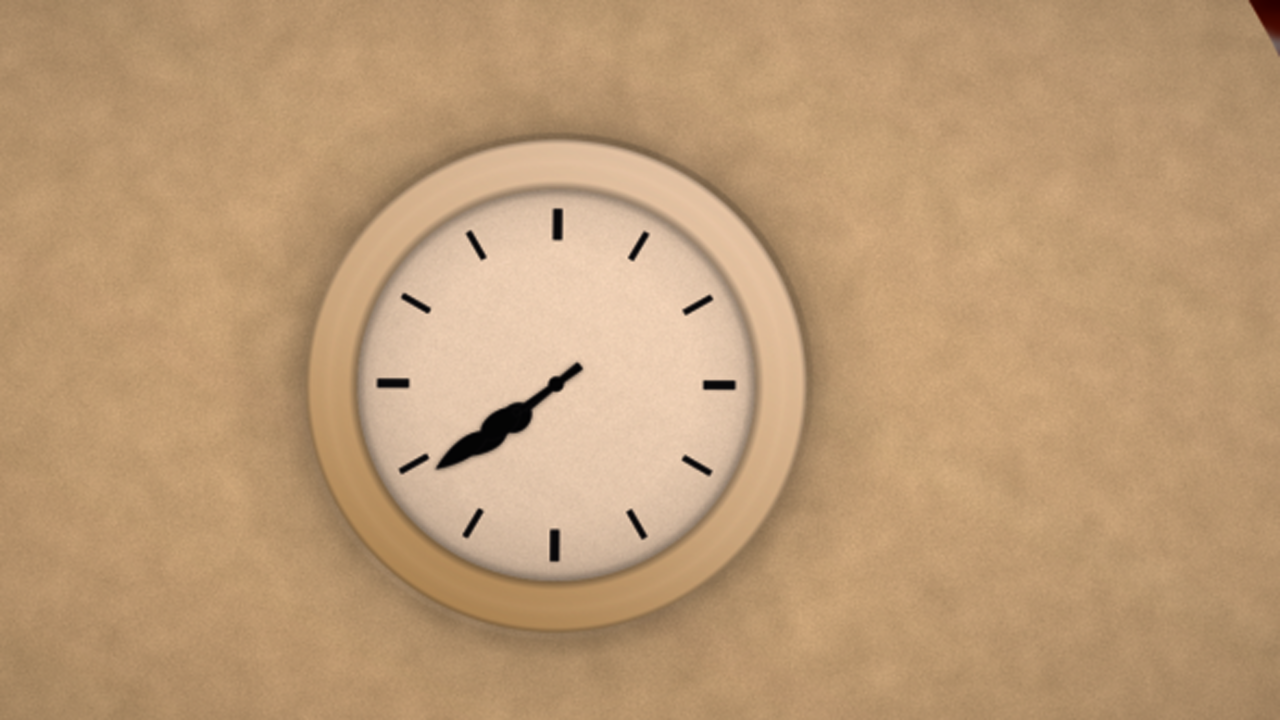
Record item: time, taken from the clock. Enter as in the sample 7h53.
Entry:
7h39
